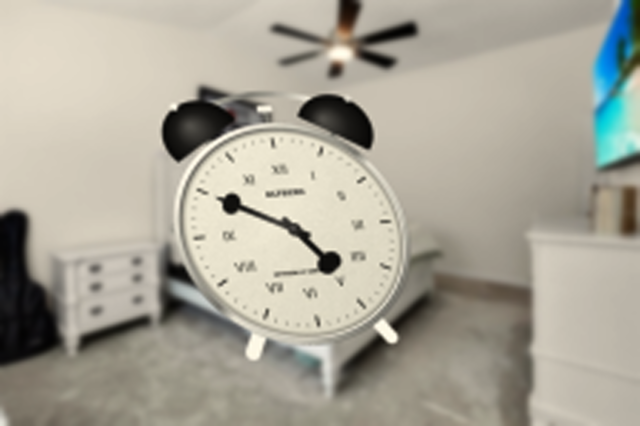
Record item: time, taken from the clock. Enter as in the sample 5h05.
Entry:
4h50
